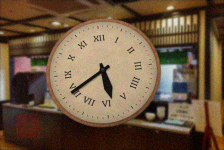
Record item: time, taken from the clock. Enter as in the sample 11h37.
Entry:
5h40
